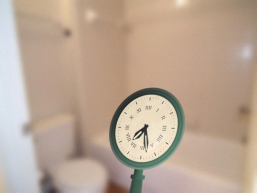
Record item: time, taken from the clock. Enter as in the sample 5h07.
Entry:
7h28
